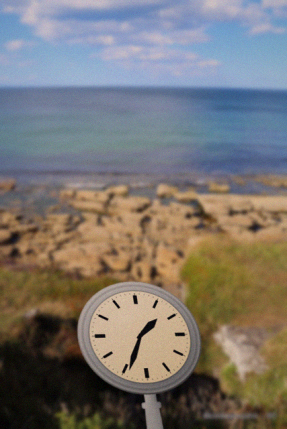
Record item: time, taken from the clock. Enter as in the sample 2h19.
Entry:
1h34
